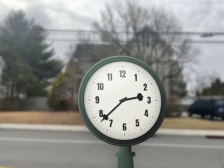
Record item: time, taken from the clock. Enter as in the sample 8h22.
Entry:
2h38
